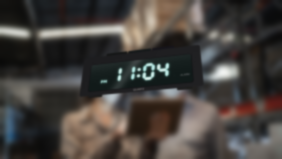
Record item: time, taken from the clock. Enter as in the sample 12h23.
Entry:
11h04
